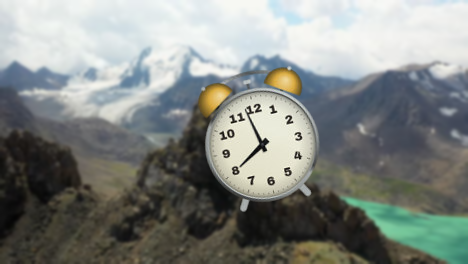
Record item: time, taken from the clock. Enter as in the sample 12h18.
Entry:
7h58
